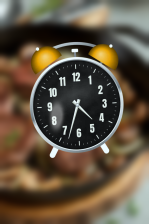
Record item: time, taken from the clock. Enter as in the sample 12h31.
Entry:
4h33
